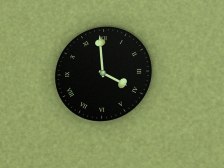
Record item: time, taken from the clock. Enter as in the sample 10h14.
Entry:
3h59
